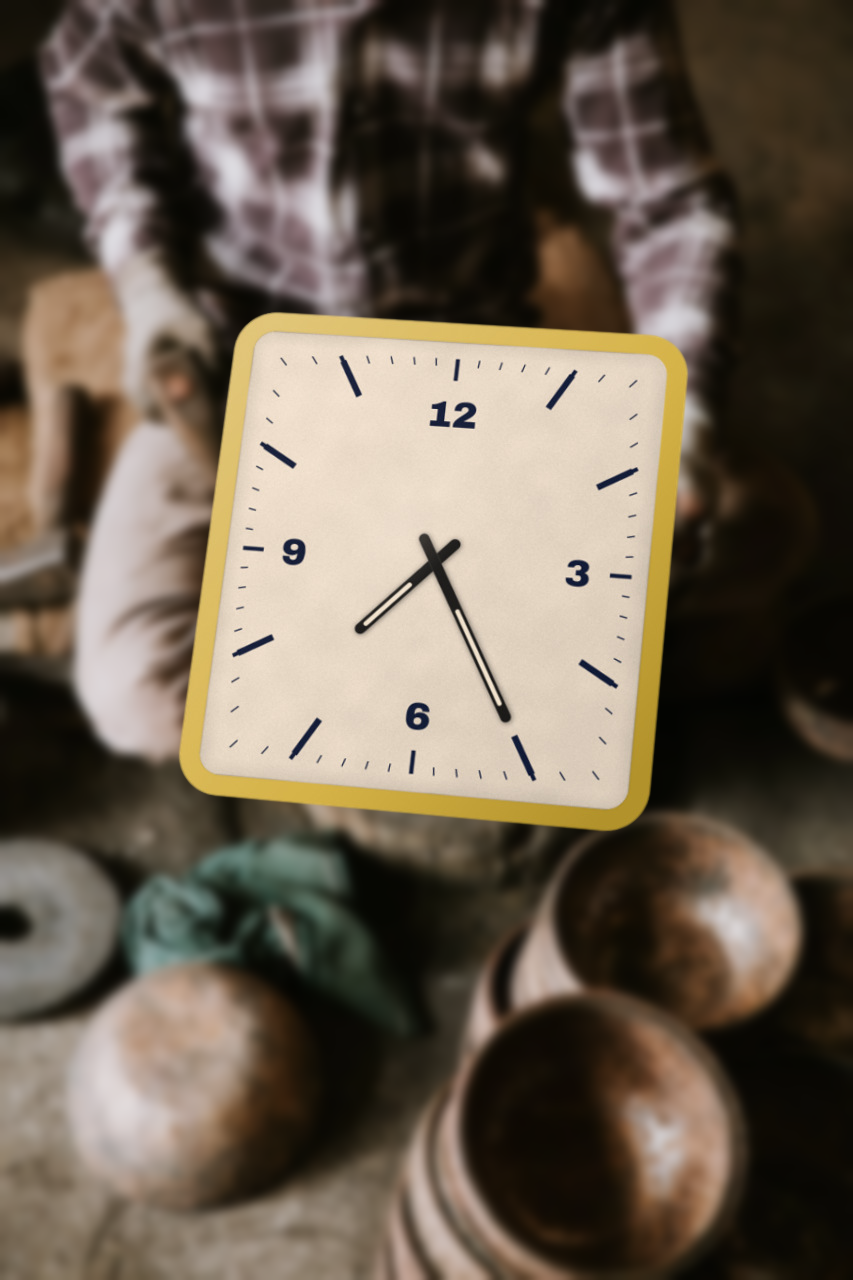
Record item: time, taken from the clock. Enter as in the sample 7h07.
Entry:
7h25
